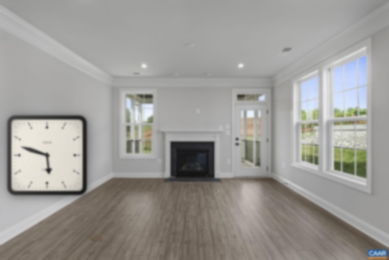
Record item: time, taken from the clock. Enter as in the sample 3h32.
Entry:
5h48
